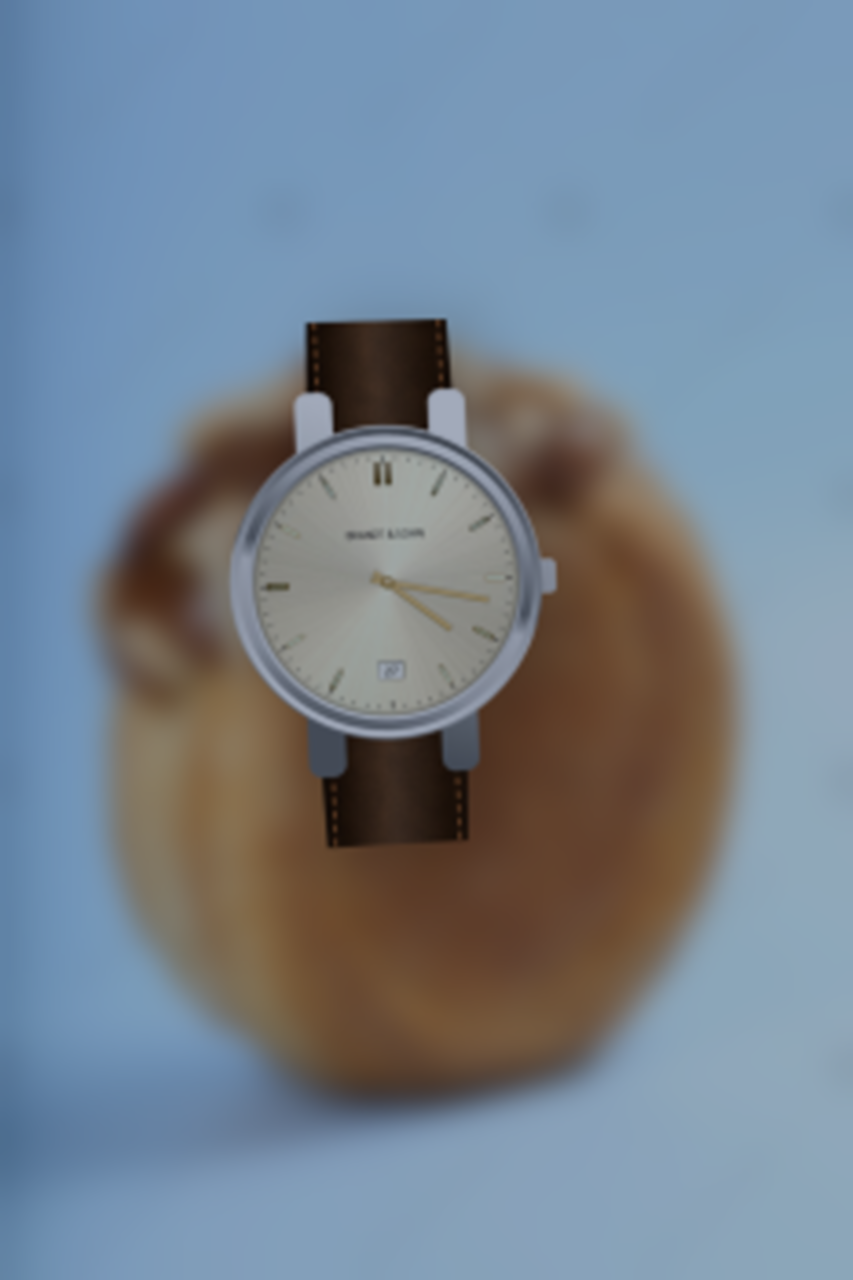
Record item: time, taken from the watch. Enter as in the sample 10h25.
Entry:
4h17
